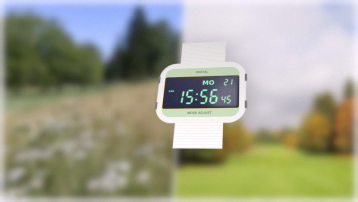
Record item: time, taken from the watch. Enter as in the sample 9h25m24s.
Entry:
15h56m45s
